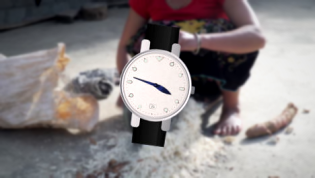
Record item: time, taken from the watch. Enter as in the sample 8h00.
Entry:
3h47
